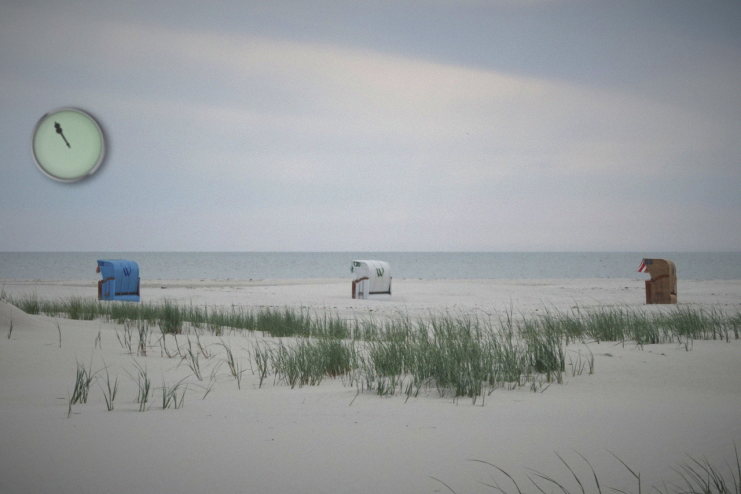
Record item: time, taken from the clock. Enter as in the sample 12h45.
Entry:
10h55
